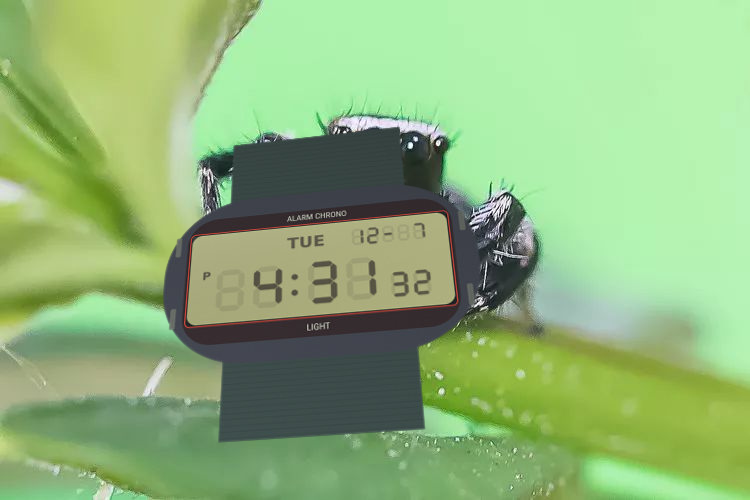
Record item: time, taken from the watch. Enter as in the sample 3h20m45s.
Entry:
4h31m32s
